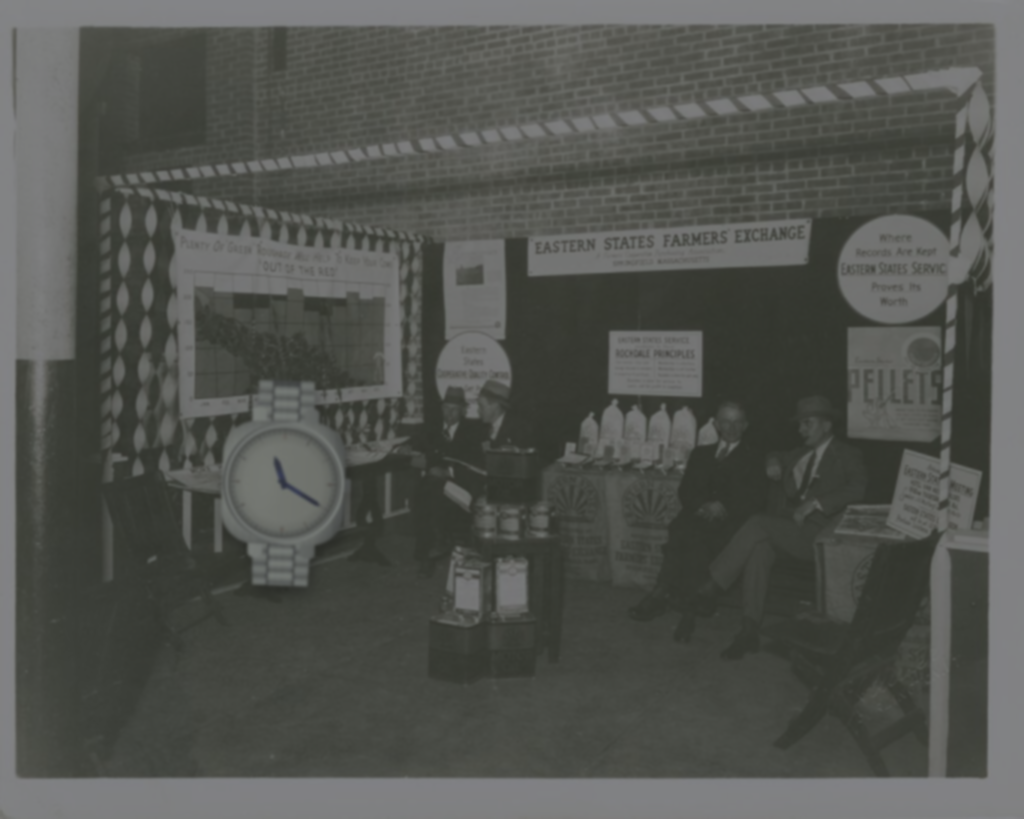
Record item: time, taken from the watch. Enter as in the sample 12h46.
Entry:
11h20
